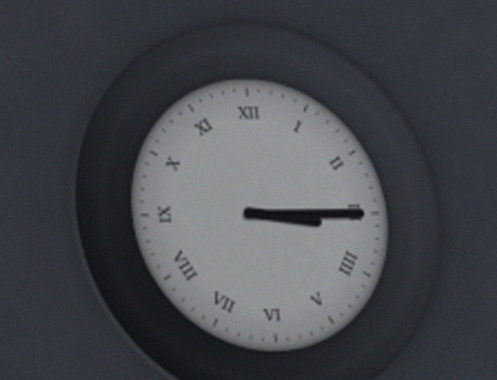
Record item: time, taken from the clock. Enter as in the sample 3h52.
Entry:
3h15
